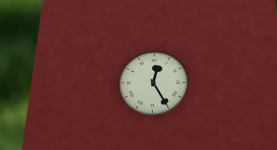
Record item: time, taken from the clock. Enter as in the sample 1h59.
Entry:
12h25
